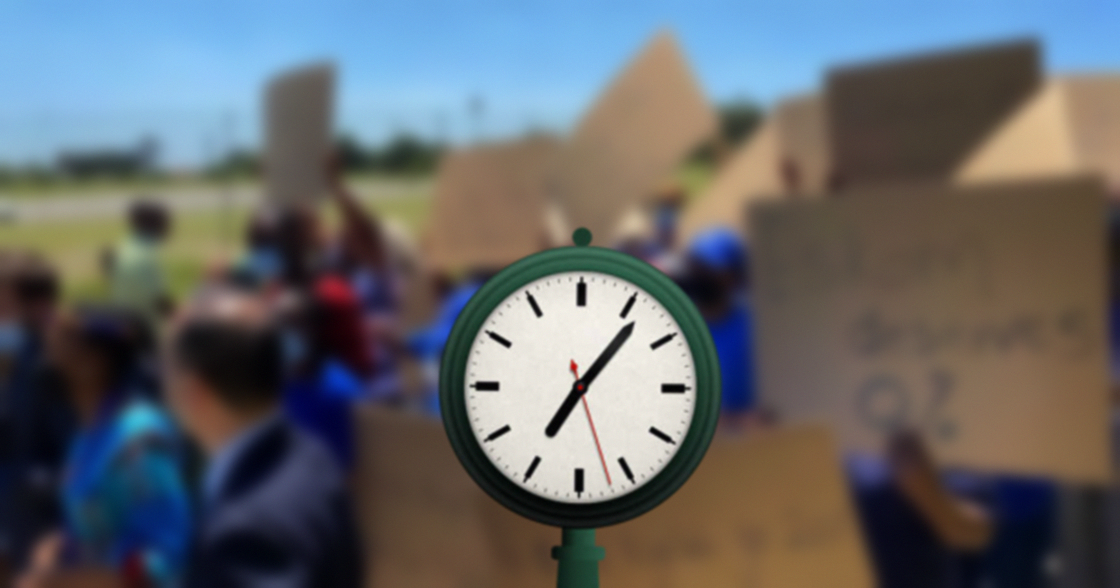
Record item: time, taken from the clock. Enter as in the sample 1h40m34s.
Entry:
7h06m27s
